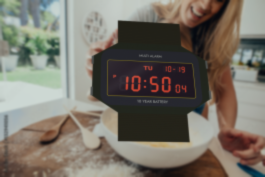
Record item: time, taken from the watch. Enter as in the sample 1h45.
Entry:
10h50
